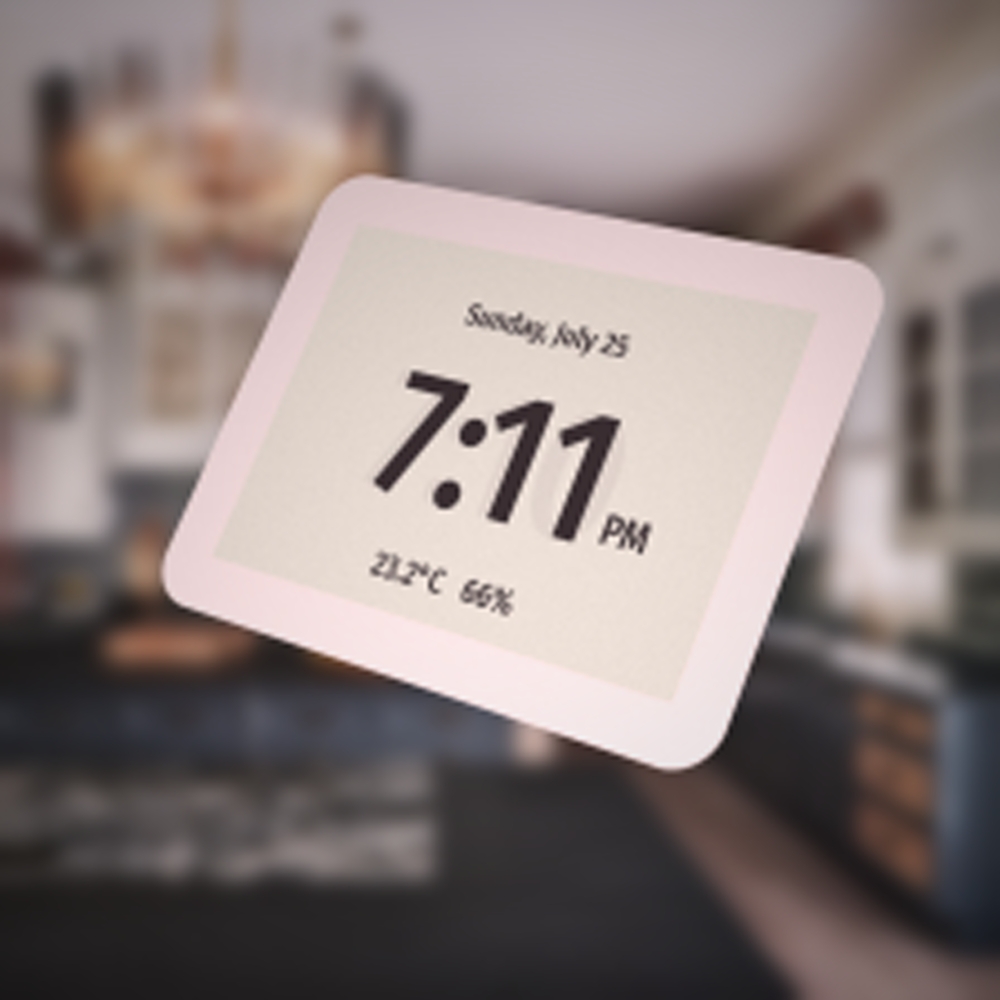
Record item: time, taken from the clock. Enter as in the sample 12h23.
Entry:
7h11
